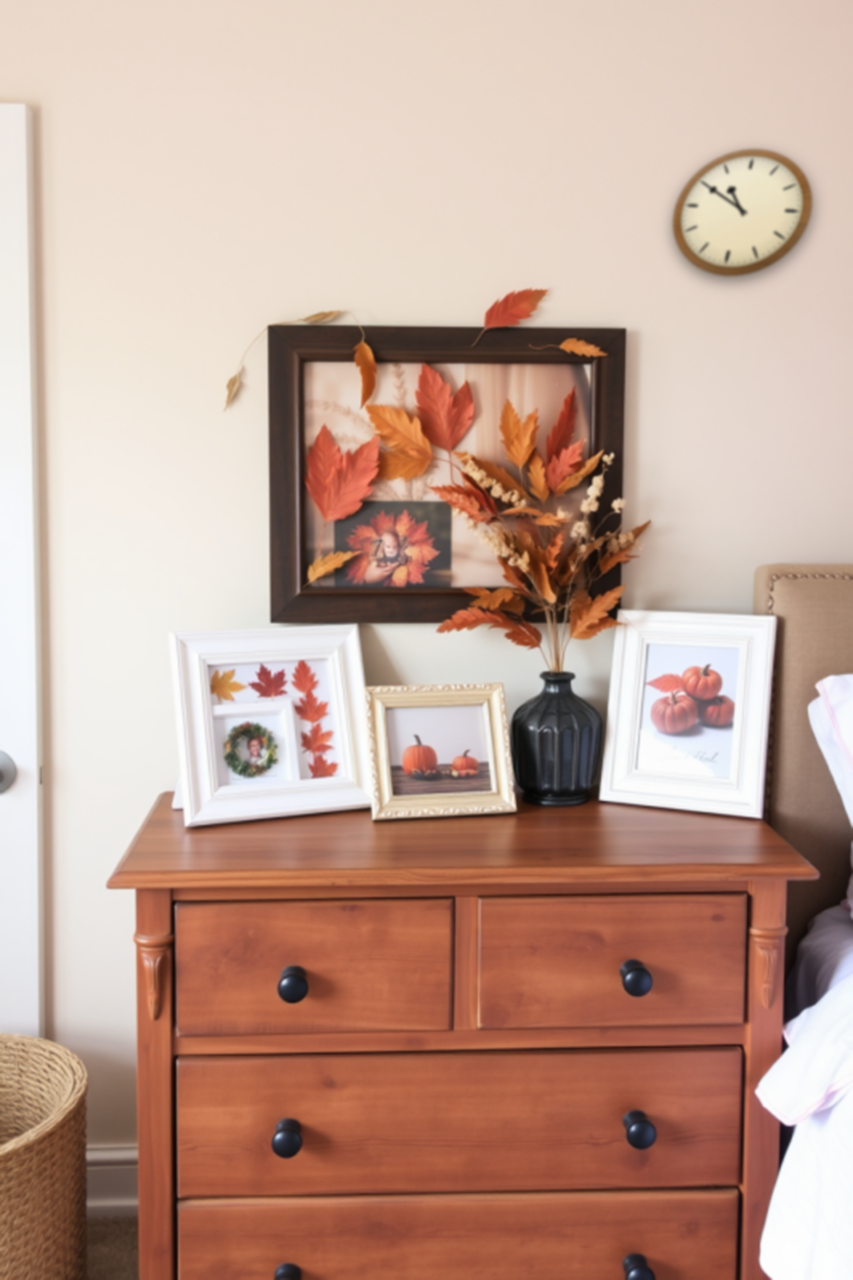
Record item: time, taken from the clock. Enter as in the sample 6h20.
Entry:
10h50
